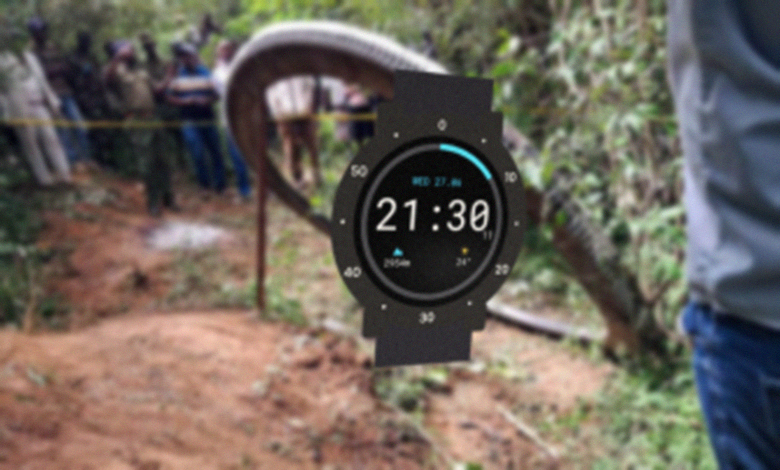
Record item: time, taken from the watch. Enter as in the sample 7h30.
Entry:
21h30
